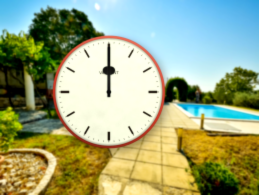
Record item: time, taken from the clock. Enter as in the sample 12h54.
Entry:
12h00
